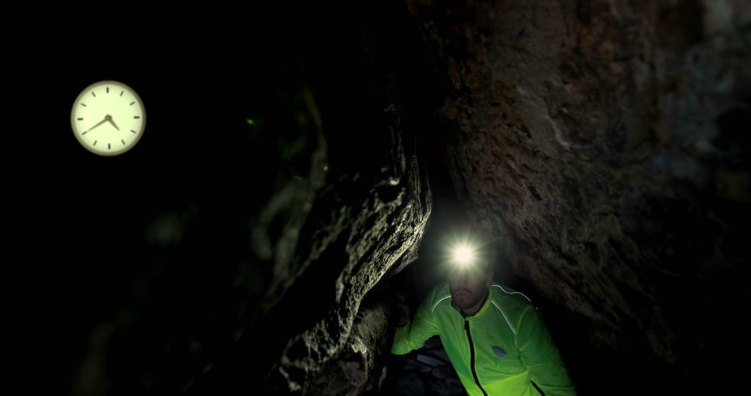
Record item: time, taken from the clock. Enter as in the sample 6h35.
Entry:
4h40
